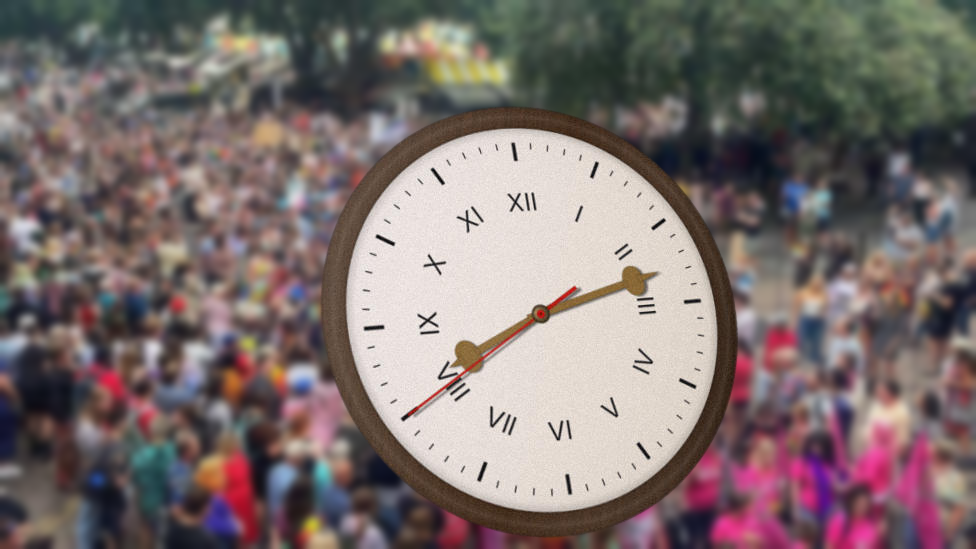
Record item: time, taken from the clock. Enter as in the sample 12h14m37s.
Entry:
8h12m40s
